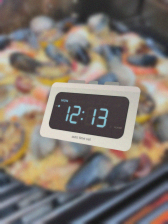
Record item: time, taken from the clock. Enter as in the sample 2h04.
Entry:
12h13
